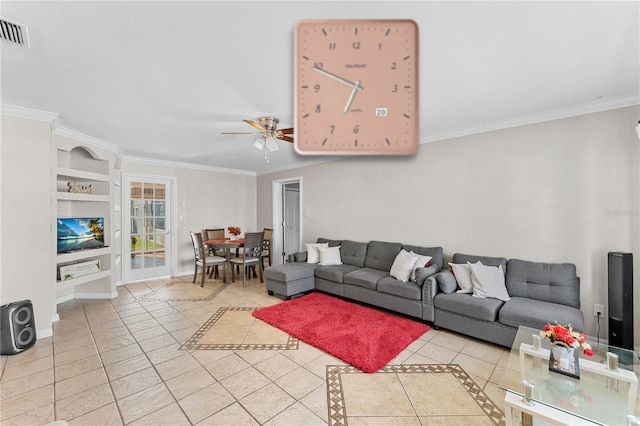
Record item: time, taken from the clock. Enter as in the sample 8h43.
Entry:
6h49
